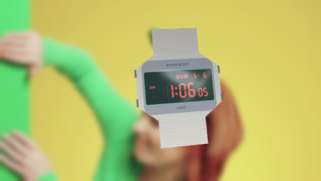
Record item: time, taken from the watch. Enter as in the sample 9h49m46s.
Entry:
1h06m05s
